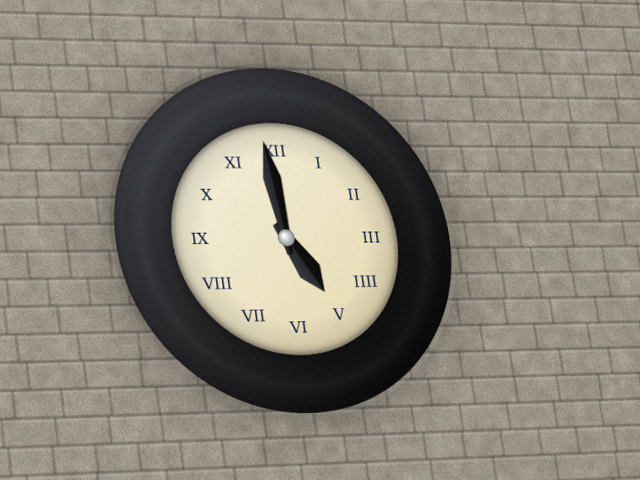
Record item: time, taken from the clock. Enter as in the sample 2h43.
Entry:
4h59
